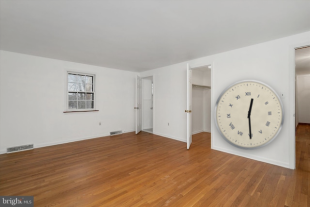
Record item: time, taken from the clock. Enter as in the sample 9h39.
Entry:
12h30
